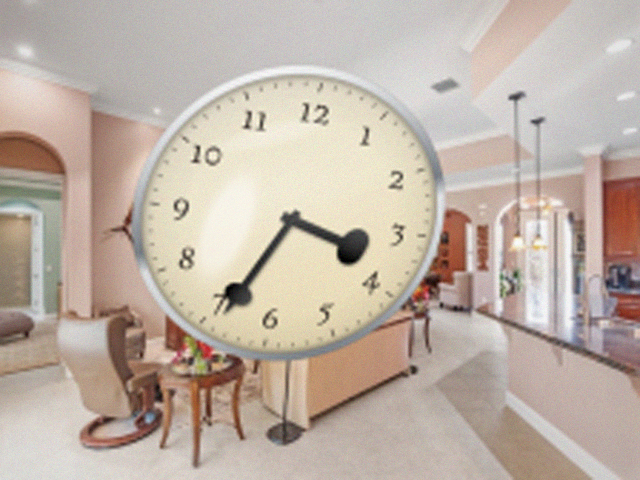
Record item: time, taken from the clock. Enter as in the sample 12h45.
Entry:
3h34
